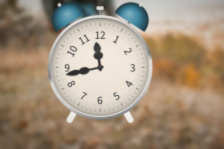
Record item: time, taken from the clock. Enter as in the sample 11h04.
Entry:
11h43
